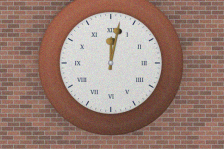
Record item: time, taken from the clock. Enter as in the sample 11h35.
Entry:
12h02
